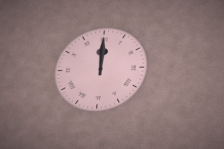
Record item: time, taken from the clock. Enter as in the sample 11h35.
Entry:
12h00
